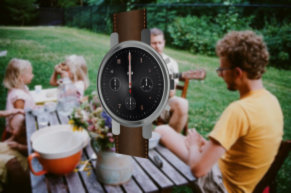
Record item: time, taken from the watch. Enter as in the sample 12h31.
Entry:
12h00
